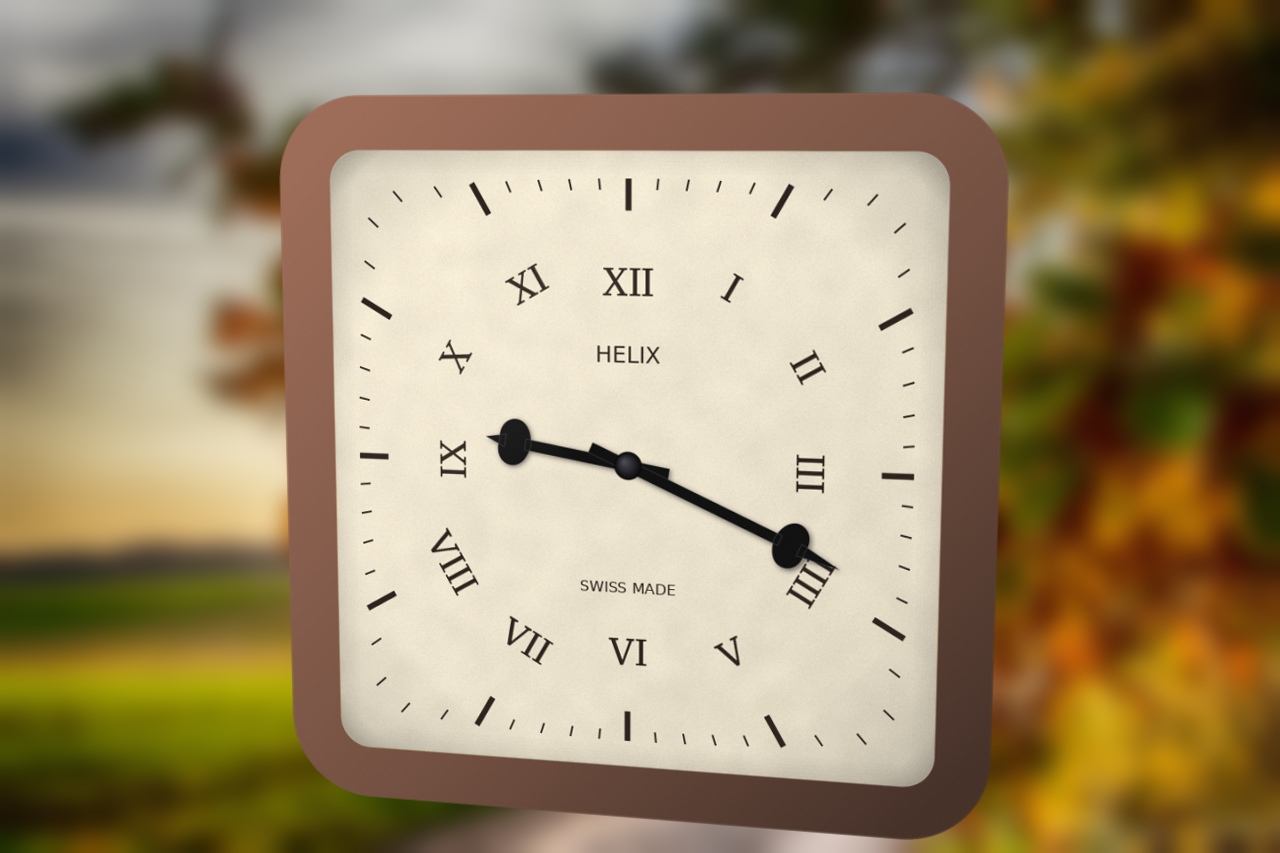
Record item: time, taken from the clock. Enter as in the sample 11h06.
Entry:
9h19
